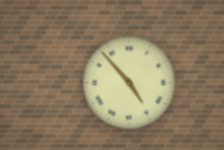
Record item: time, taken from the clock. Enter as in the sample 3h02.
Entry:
4h53
